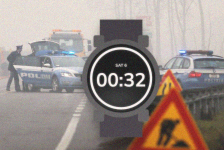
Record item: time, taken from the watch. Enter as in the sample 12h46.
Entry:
0h32
